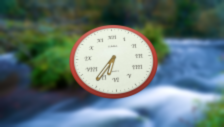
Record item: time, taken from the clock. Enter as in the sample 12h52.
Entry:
6h36
